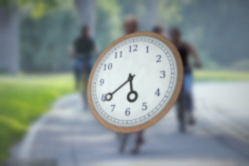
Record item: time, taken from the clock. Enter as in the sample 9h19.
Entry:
5h39
